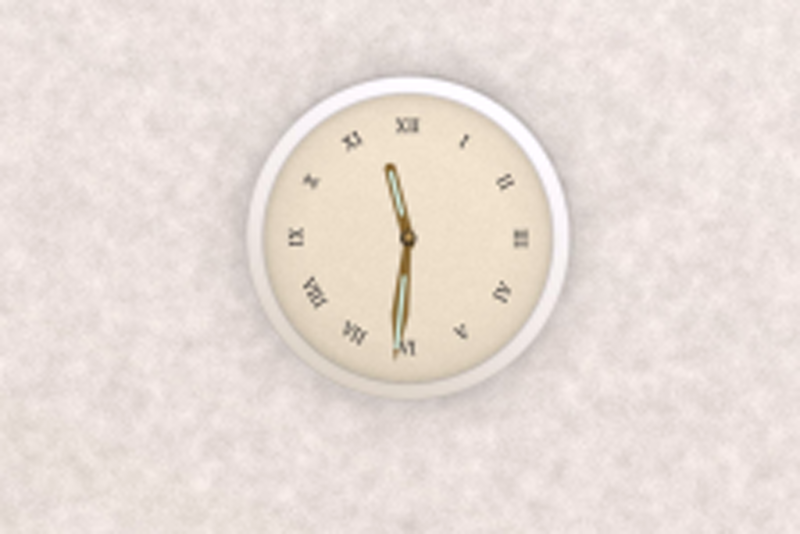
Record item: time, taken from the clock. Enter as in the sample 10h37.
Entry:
11h31
